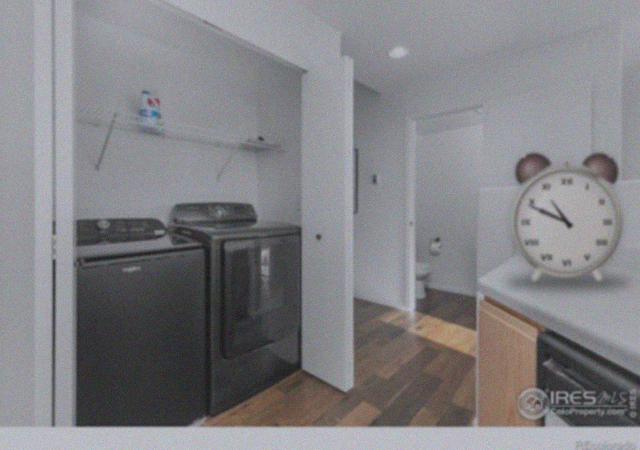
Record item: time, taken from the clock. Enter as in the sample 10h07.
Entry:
10h49
